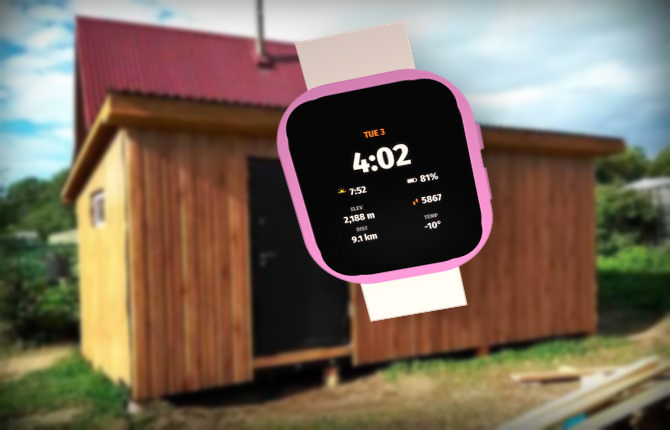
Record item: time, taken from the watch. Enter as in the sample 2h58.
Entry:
4h02
